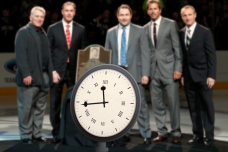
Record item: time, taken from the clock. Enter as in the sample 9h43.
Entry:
11h44
